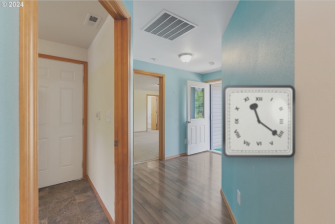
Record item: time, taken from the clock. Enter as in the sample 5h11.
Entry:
11h21
